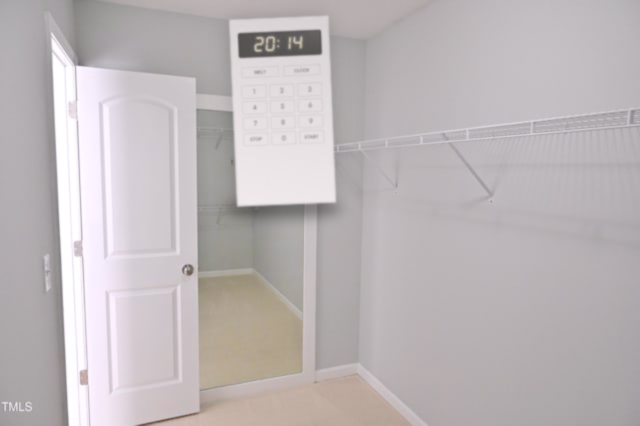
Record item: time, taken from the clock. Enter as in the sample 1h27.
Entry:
20h14
